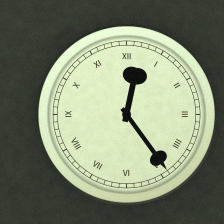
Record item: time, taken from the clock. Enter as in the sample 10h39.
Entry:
12h24
